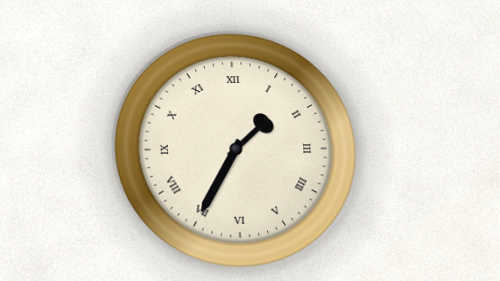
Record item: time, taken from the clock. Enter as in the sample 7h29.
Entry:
1h35
